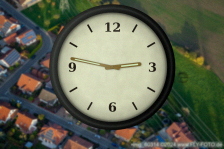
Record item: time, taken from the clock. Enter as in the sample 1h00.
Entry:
2h47
